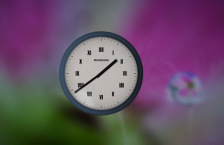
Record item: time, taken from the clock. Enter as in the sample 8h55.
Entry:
1h39
